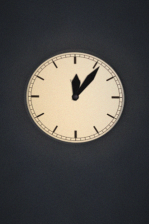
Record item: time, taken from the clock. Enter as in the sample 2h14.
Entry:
12h06
